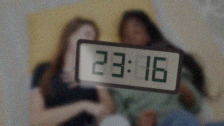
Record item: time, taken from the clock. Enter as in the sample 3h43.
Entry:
23h16
